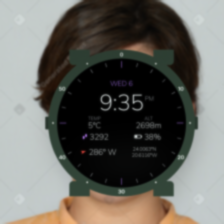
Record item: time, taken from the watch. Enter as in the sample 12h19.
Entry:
9h35
